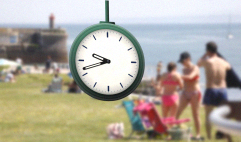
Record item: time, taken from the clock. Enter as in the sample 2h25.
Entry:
9h42
